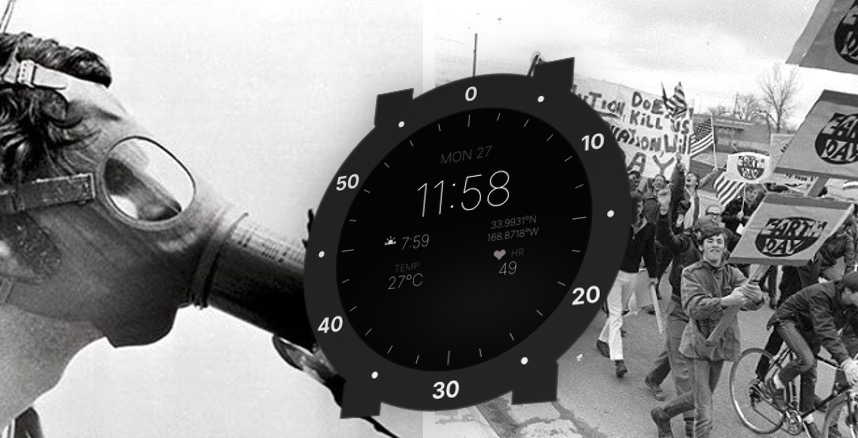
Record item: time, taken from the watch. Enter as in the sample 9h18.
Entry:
11h58
